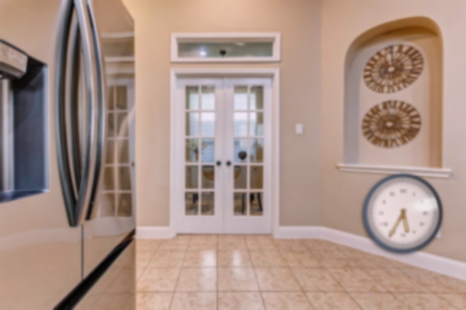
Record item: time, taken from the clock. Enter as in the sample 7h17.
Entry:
5h35
